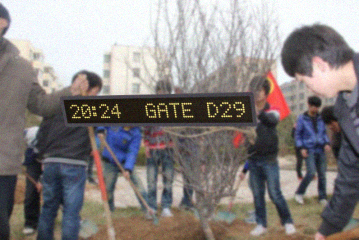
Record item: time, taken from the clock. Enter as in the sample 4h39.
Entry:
20h24
